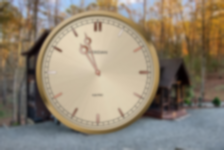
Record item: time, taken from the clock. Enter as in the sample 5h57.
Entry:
10h57
